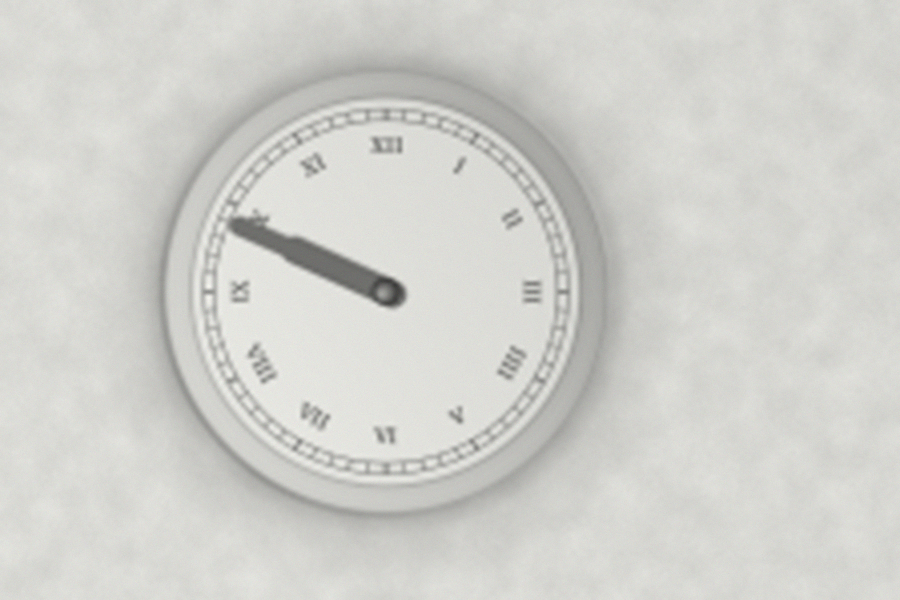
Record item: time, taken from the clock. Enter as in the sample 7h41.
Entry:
9h49
